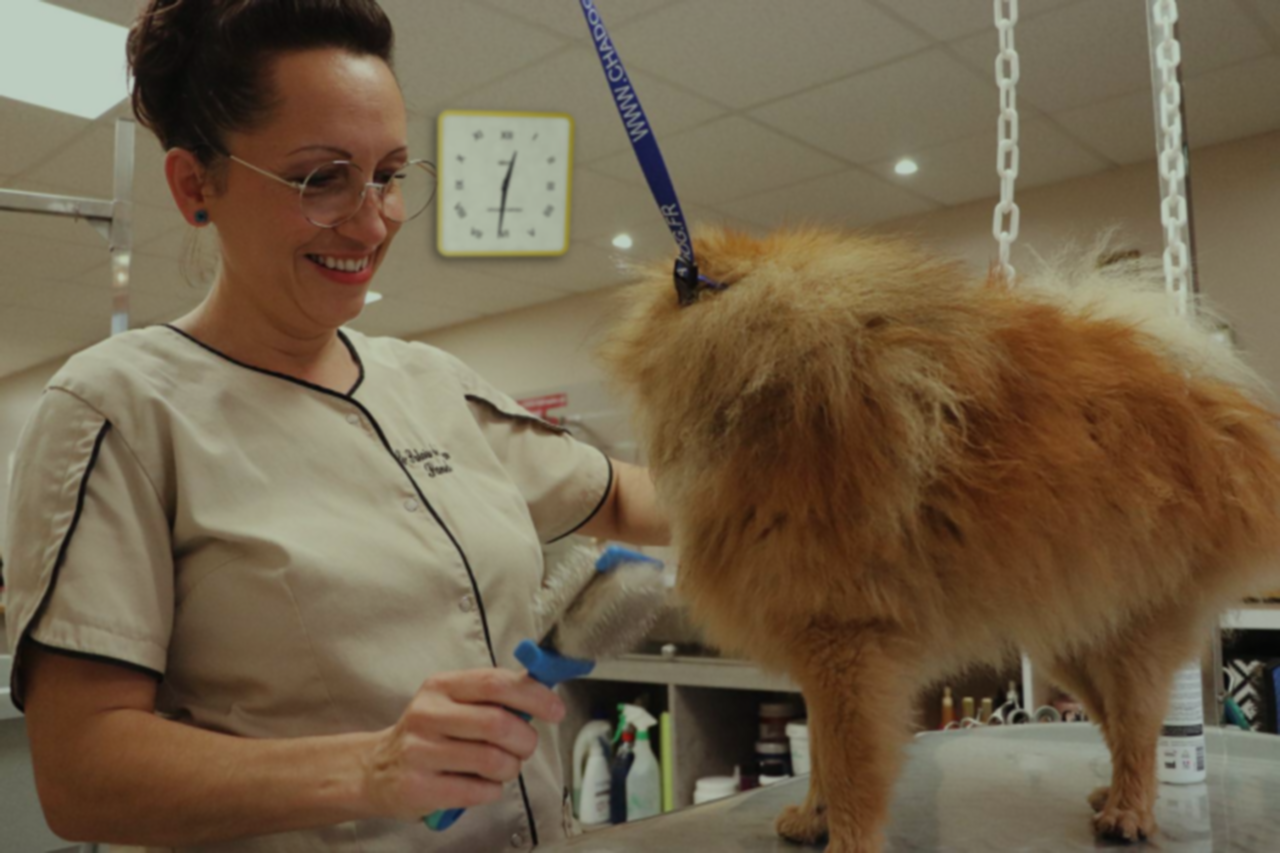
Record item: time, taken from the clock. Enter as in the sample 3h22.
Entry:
12h31
